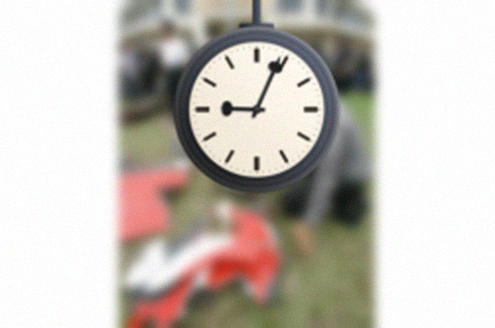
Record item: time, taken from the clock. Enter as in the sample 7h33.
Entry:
9h04
